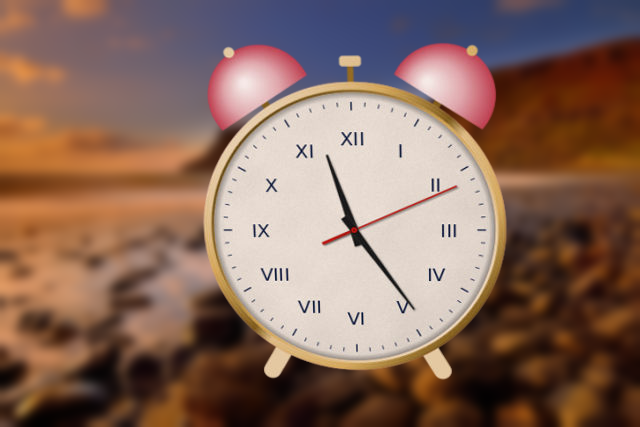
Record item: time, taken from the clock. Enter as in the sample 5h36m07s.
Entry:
11h24m11s
